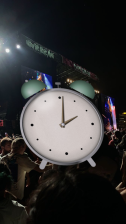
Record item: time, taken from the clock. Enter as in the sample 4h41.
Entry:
2h01
